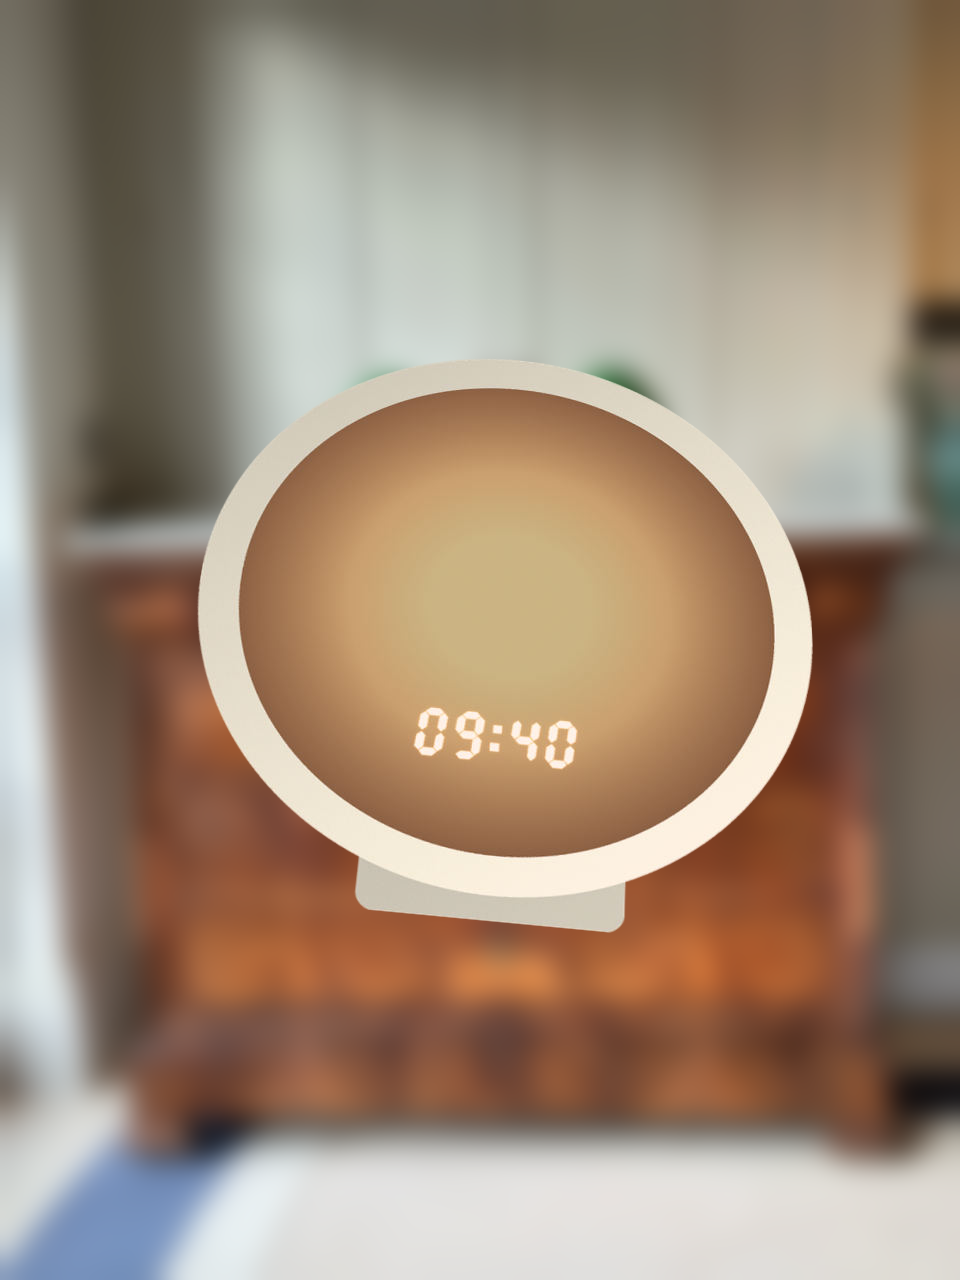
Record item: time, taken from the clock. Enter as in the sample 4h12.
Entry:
9h40
